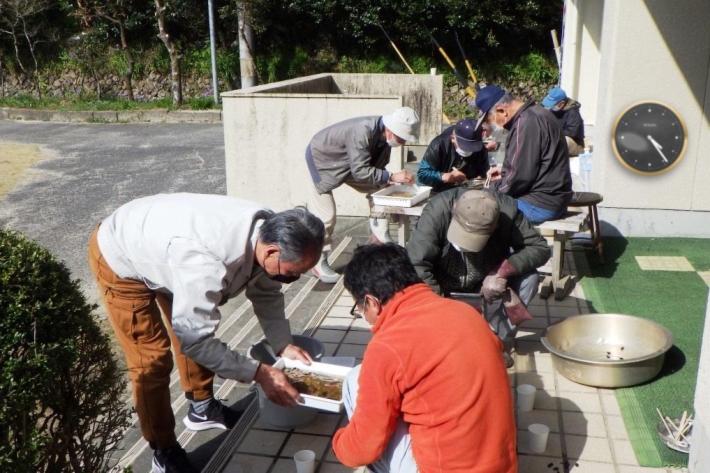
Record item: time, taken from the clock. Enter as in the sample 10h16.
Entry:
4h24
